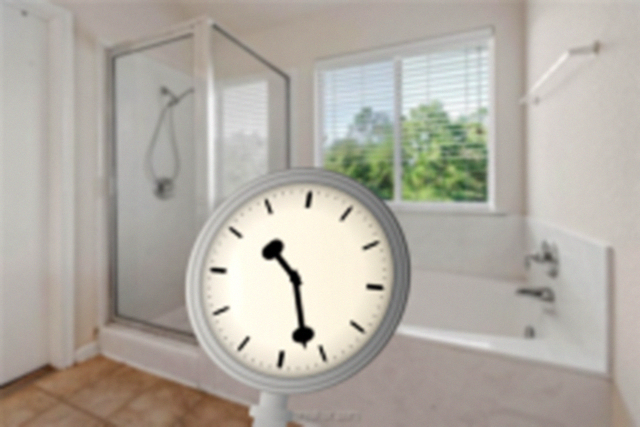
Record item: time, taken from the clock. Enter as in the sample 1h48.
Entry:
10h27
